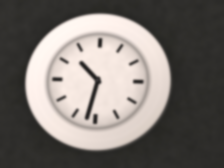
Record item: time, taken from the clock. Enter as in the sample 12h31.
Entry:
10h32
